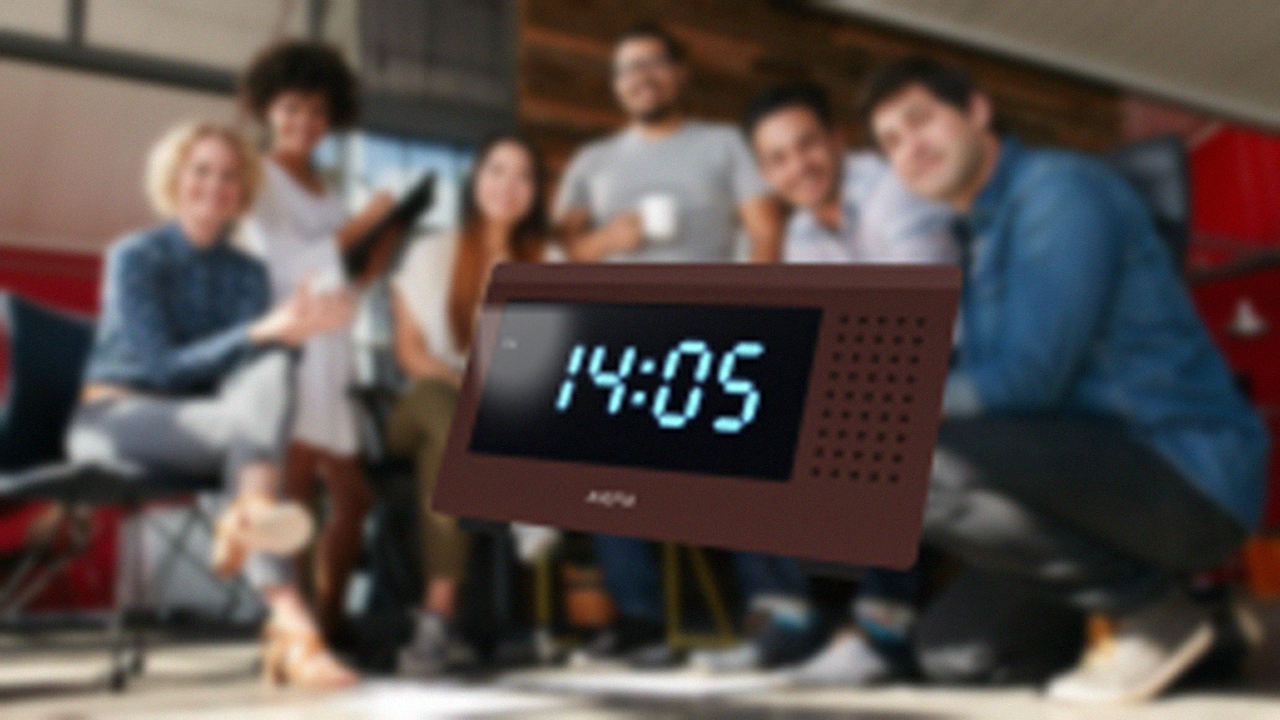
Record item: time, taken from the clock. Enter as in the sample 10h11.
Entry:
14h05
